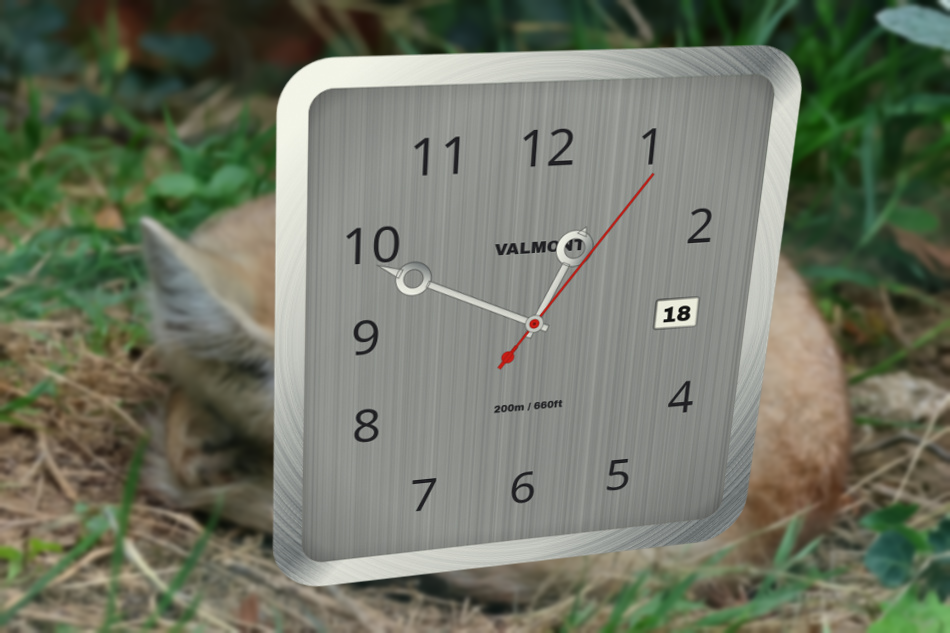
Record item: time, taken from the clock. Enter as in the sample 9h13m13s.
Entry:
12h49m06s
